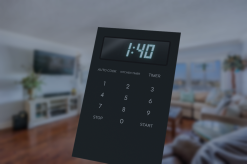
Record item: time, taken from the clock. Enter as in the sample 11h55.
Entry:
1h40
